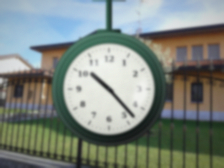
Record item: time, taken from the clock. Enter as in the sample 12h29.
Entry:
10h23
